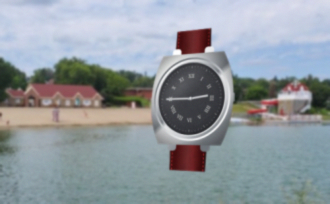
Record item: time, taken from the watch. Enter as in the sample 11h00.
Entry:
2h45
